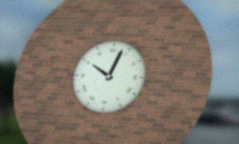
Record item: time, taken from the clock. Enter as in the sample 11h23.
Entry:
10h03
